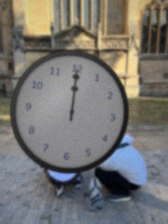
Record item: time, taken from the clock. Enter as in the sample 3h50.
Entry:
12h00
